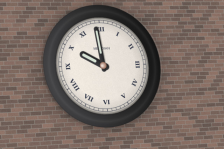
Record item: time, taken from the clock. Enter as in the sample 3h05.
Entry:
9h59
